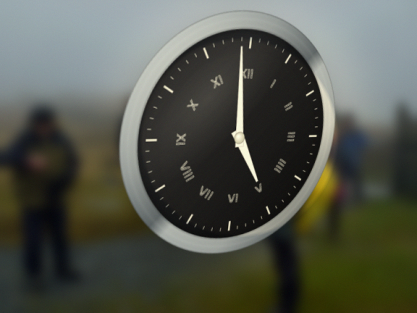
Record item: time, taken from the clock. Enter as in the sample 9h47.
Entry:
4h59
